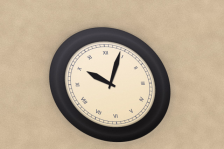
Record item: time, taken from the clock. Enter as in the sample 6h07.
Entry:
10h04
